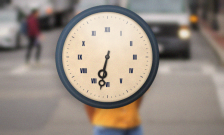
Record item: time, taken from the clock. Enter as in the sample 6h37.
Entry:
6h32
